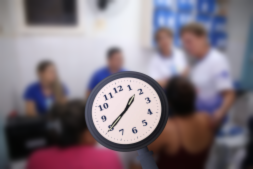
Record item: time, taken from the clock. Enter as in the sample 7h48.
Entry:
1h40
